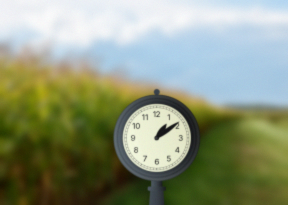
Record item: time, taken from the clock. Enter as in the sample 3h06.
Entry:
1h09
